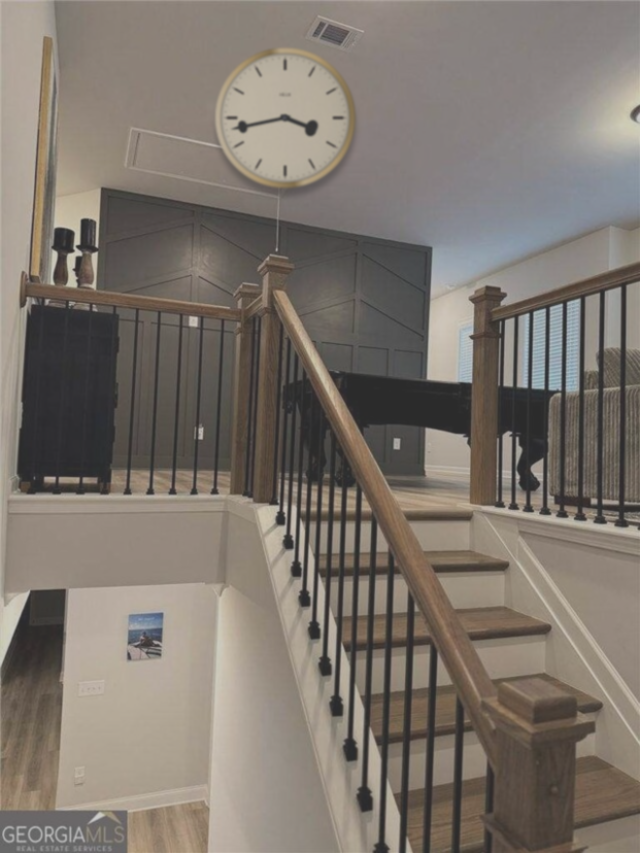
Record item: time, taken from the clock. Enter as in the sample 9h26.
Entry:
3h43
